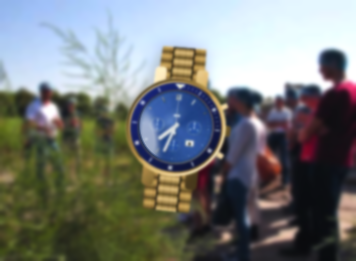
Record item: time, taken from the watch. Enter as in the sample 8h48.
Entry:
7h33
